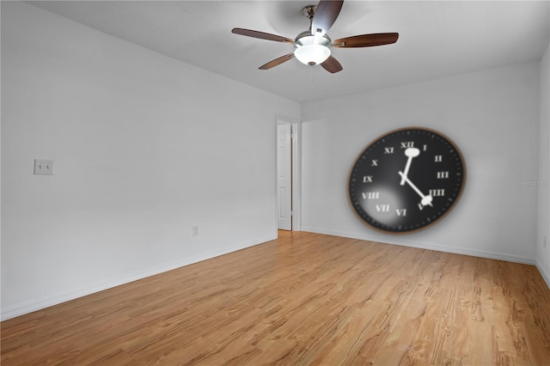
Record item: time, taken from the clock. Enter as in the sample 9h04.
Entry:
12h23
